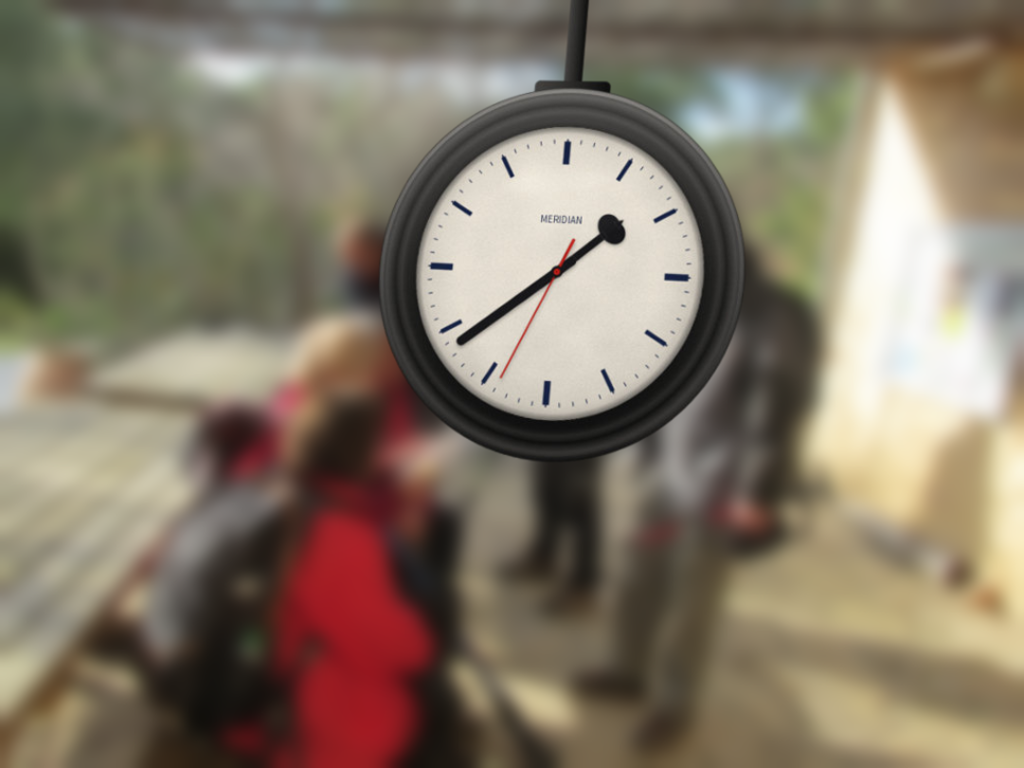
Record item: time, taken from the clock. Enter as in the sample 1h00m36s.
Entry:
1h38m34s
